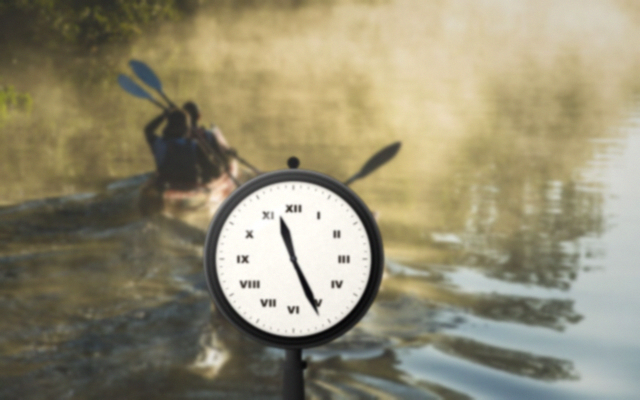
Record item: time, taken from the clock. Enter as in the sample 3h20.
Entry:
11h26
